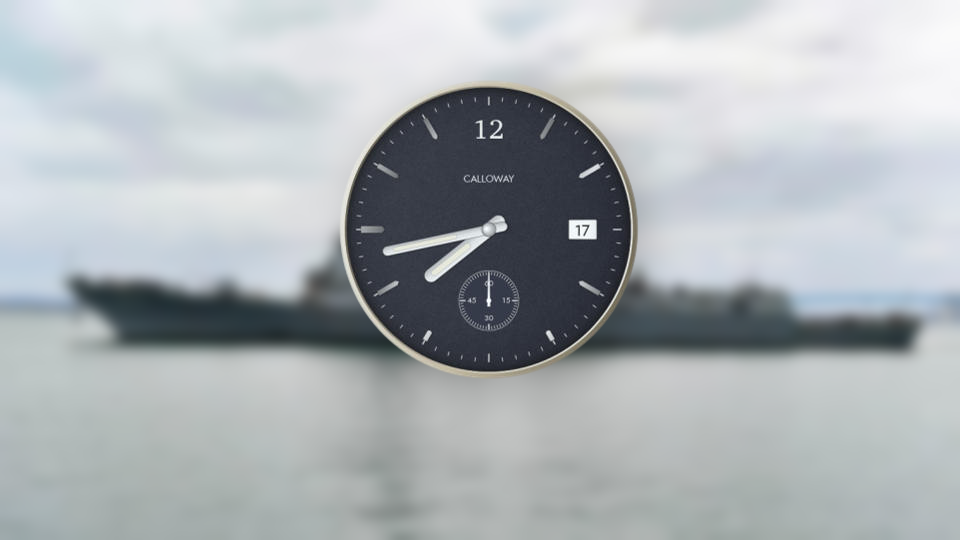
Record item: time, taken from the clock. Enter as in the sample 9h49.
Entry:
7h43
